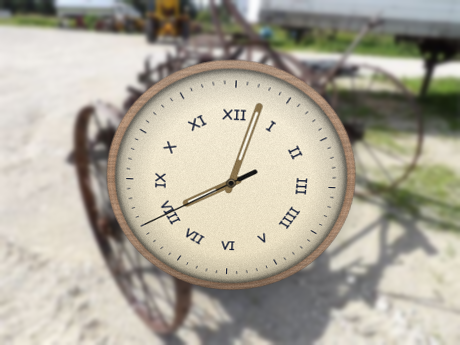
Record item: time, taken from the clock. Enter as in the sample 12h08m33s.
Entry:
8h02m40s
